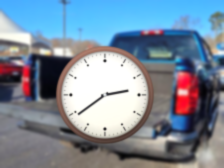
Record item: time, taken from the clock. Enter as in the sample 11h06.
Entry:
2h39
